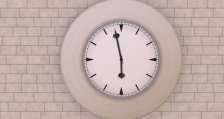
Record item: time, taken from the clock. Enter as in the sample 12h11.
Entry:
5h58
